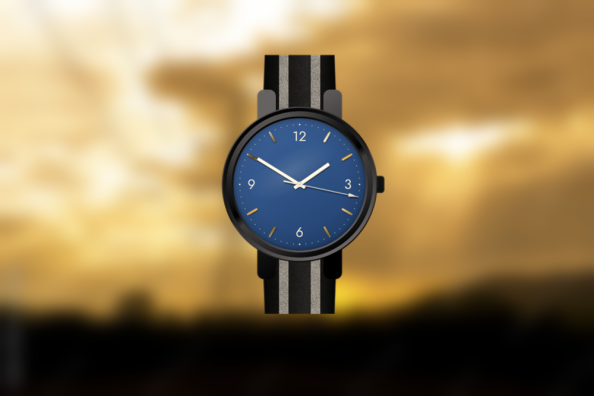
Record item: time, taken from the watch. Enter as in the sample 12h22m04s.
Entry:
1h50m17s
